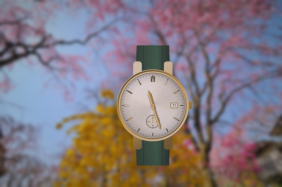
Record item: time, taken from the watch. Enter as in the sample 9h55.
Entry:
11h27
